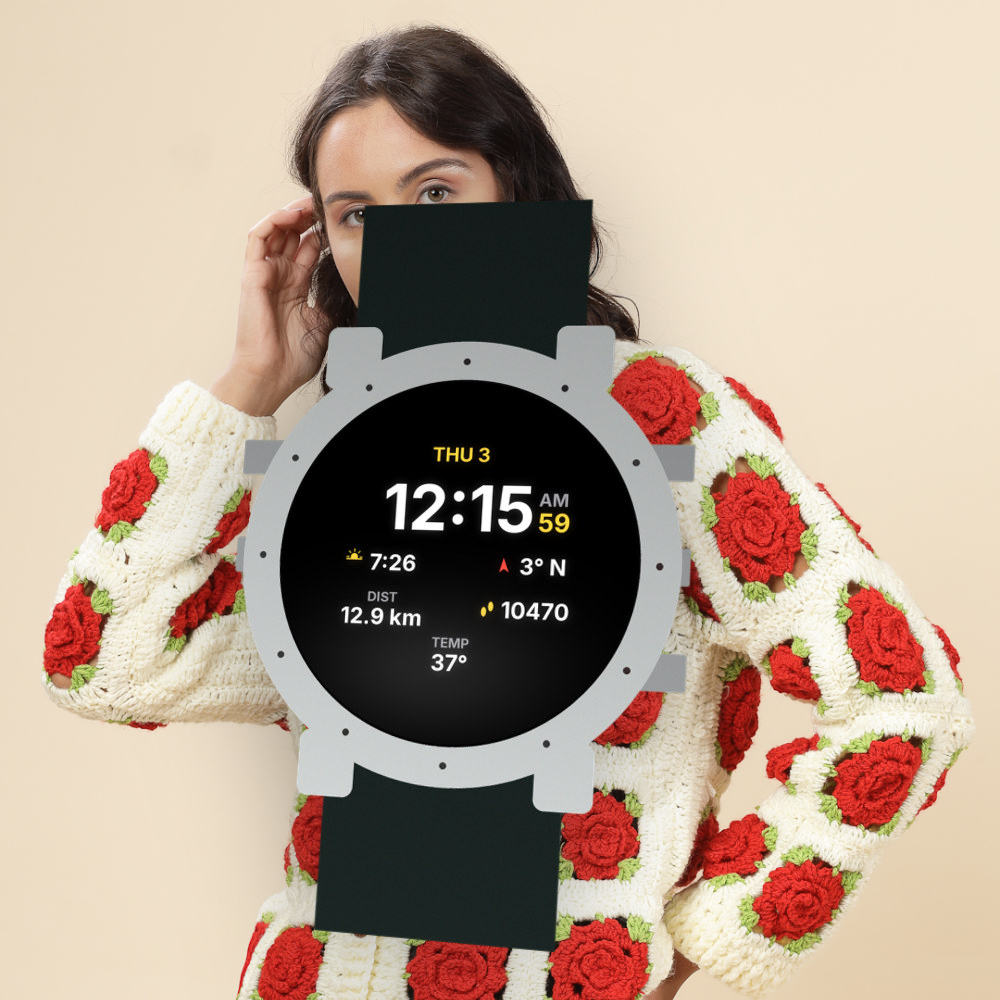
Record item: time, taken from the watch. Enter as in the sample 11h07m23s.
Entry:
12h15m59s
